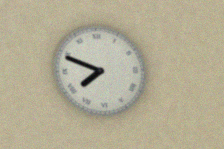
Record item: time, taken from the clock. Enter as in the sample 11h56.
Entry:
7h49
